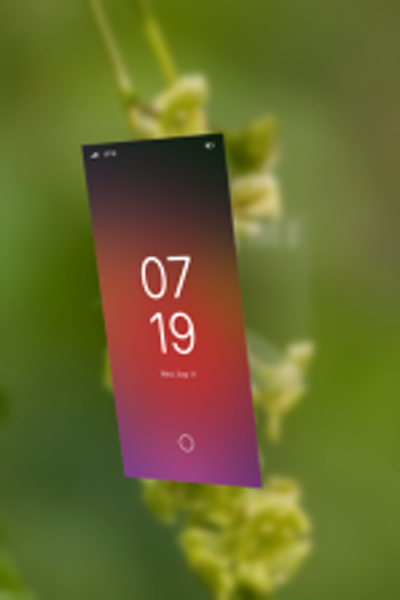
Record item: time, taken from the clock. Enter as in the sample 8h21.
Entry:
7h19
